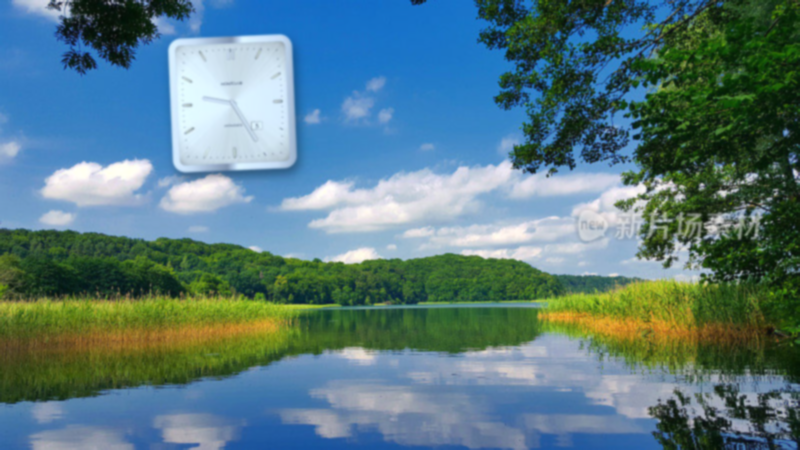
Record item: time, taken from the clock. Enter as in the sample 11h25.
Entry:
9h25
